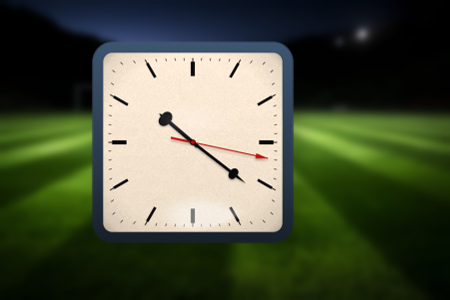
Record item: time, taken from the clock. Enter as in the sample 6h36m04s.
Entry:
10h21m17s
